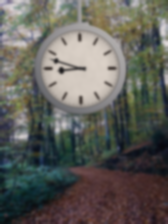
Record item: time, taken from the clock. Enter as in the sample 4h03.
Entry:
8h48
